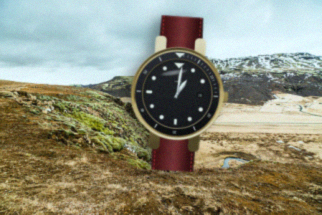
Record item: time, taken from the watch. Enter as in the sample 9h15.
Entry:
1h01
